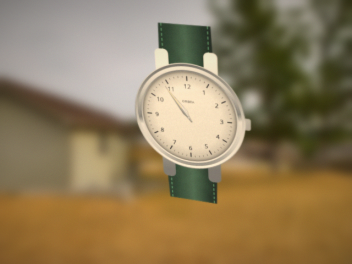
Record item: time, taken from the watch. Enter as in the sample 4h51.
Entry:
10h54
